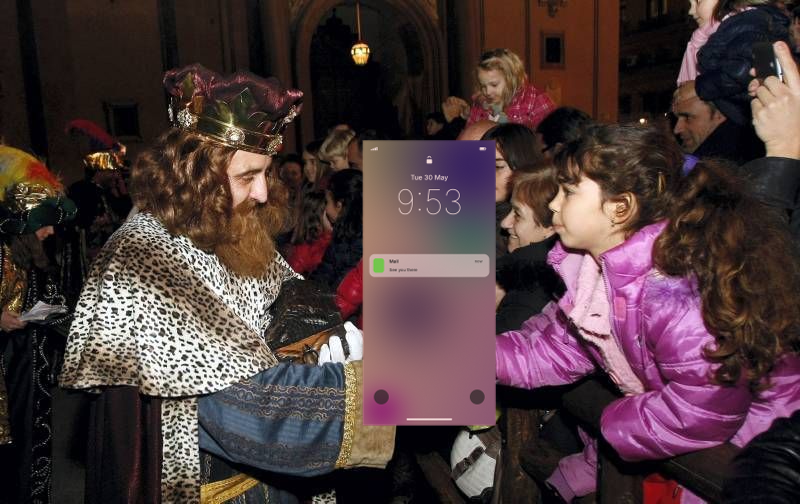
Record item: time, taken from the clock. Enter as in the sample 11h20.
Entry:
9h53
